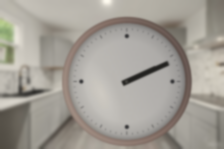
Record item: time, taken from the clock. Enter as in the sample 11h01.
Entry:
2h11
